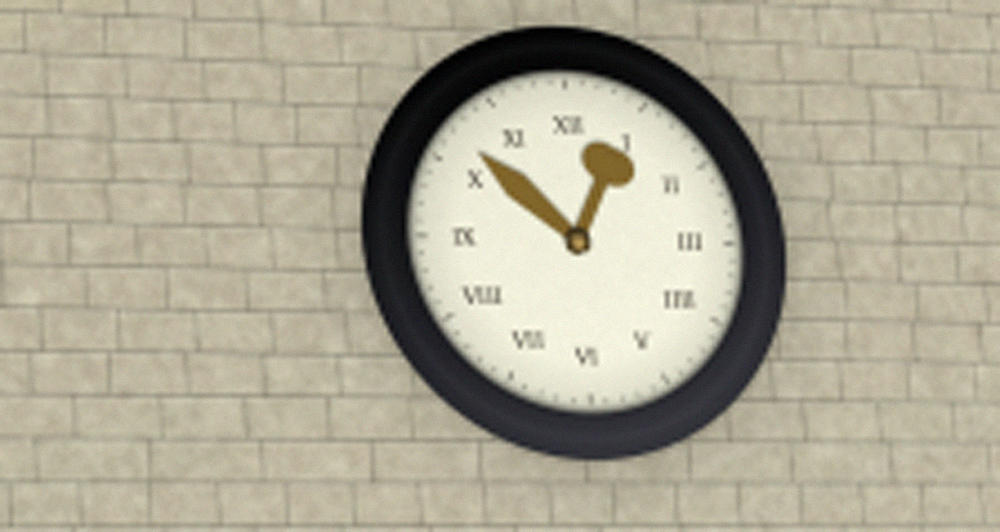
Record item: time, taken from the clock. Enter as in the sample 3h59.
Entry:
12h52
